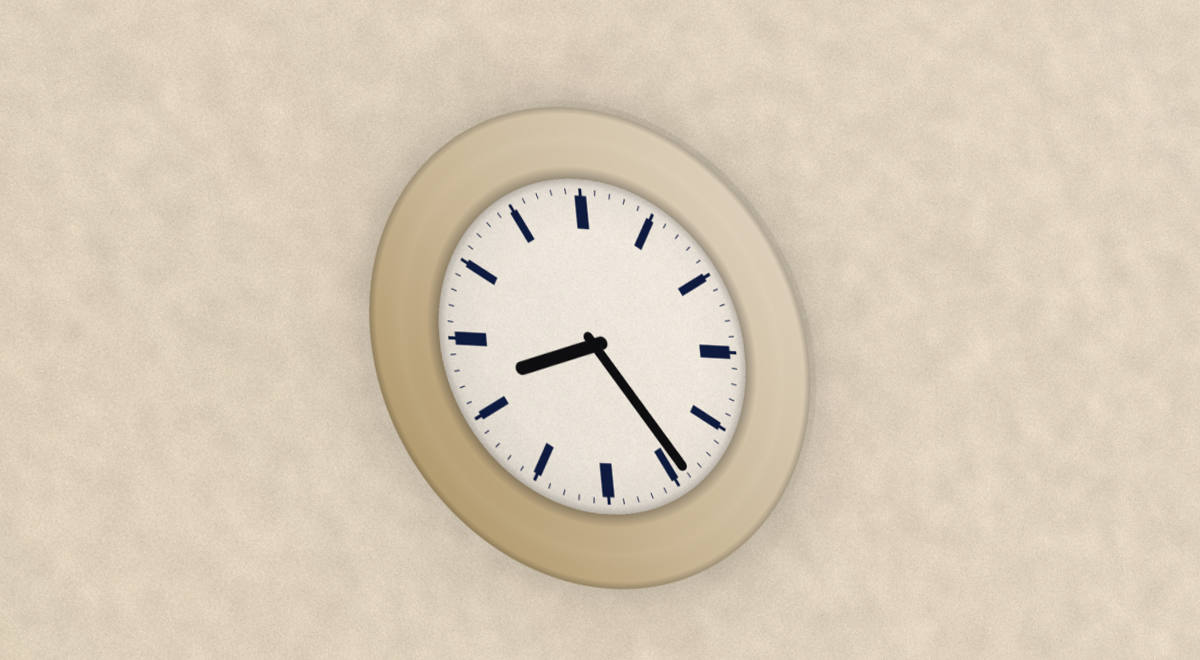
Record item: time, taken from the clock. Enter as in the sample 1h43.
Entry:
8h24
